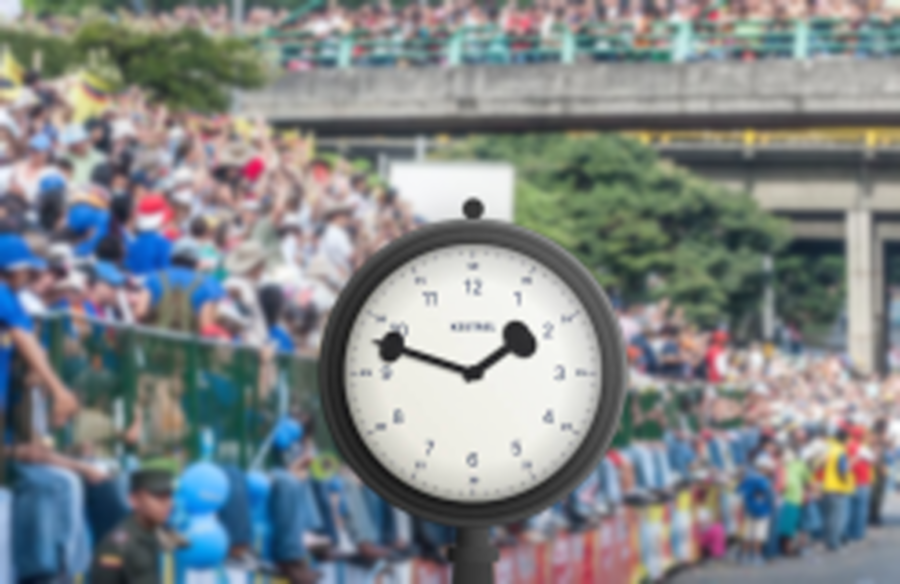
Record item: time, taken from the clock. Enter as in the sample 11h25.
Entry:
1h48
